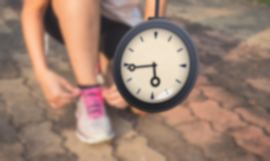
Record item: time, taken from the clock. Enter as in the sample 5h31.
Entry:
5h44
